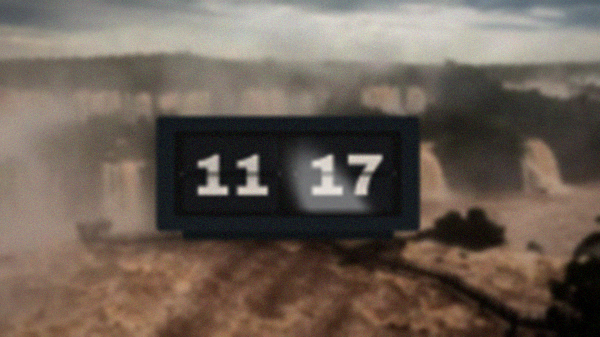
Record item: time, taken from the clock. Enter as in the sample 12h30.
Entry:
11h17
